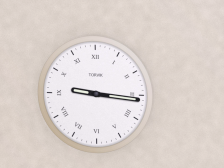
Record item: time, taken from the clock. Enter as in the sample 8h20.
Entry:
9h16
